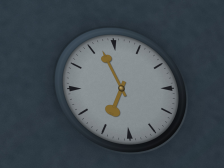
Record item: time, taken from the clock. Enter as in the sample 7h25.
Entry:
6h57
